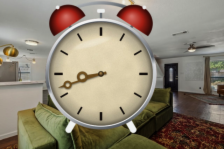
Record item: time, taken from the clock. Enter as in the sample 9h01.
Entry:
8h42
